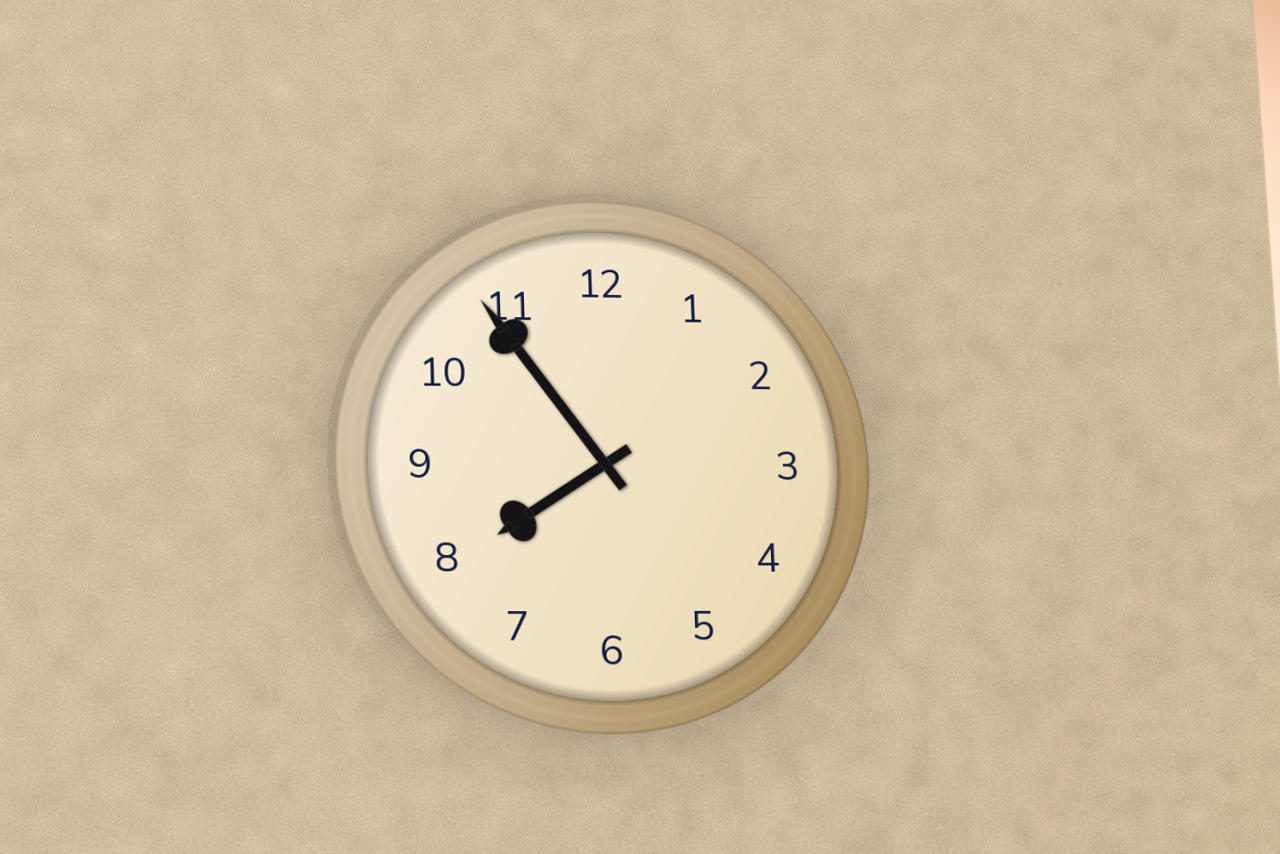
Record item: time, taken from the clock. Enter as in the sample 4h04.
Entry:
7h54
